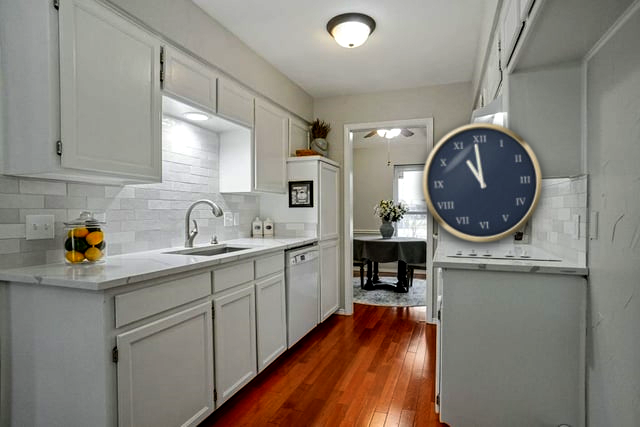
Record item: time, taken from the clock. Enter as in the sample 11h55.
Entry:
10h59
